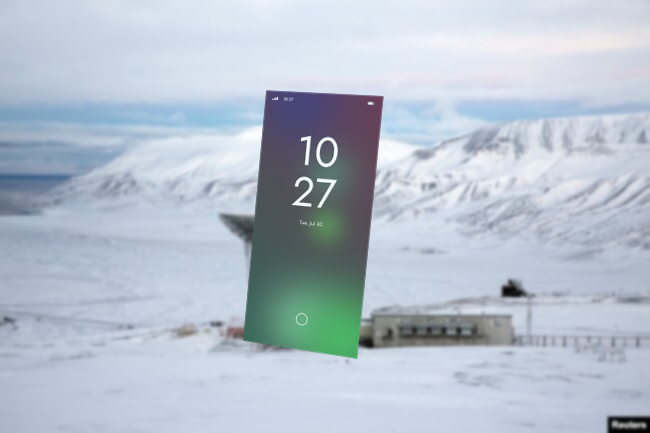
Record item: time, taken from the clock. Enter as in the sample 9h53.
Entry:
10h27
